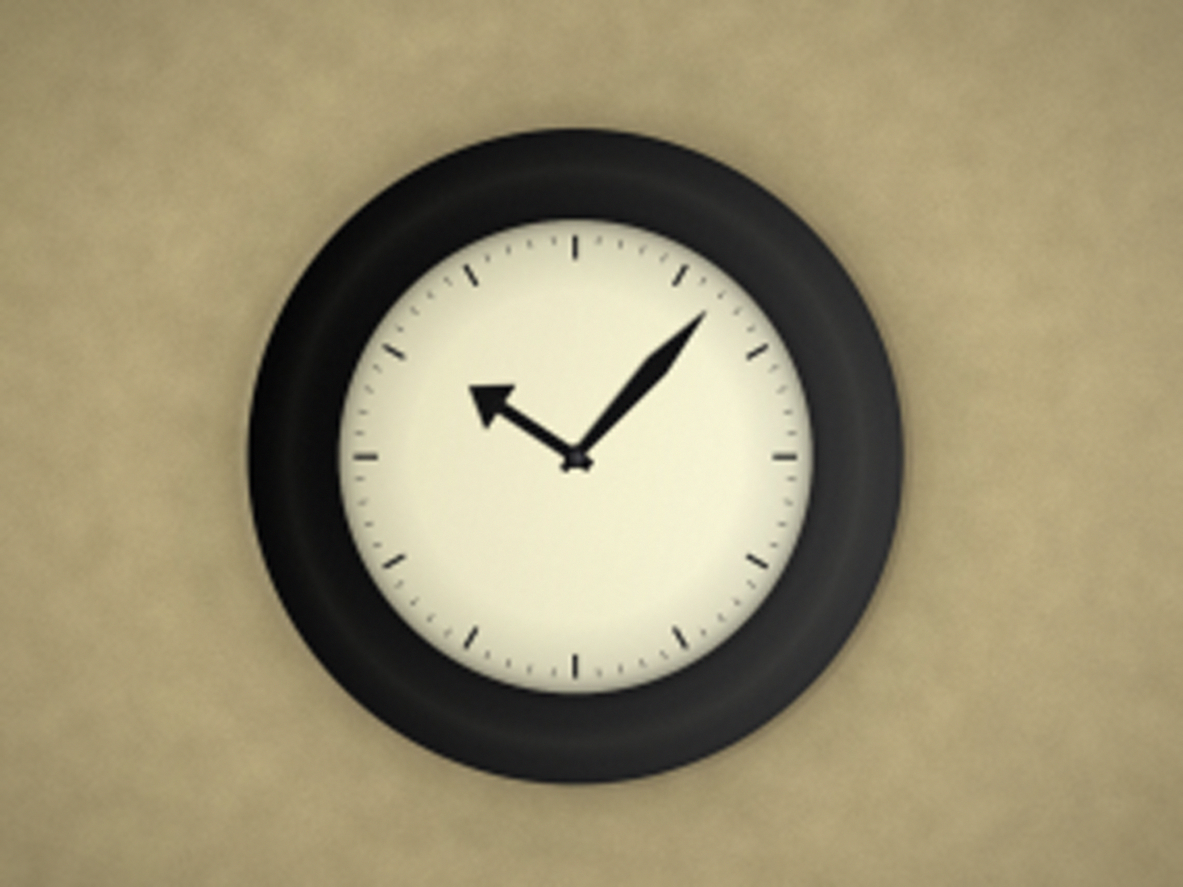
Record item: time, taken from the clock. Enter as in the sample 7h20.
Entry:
10h07
